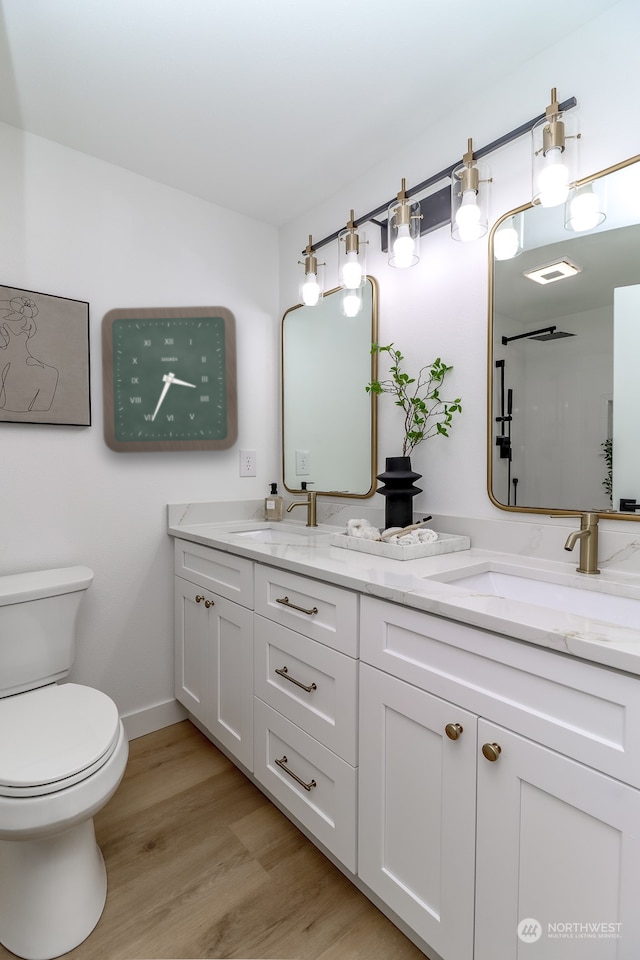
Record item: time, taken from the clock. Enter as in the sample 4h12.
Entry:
3h34
